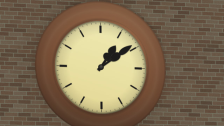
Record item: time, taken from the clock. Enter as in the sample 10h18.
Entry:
1h09
